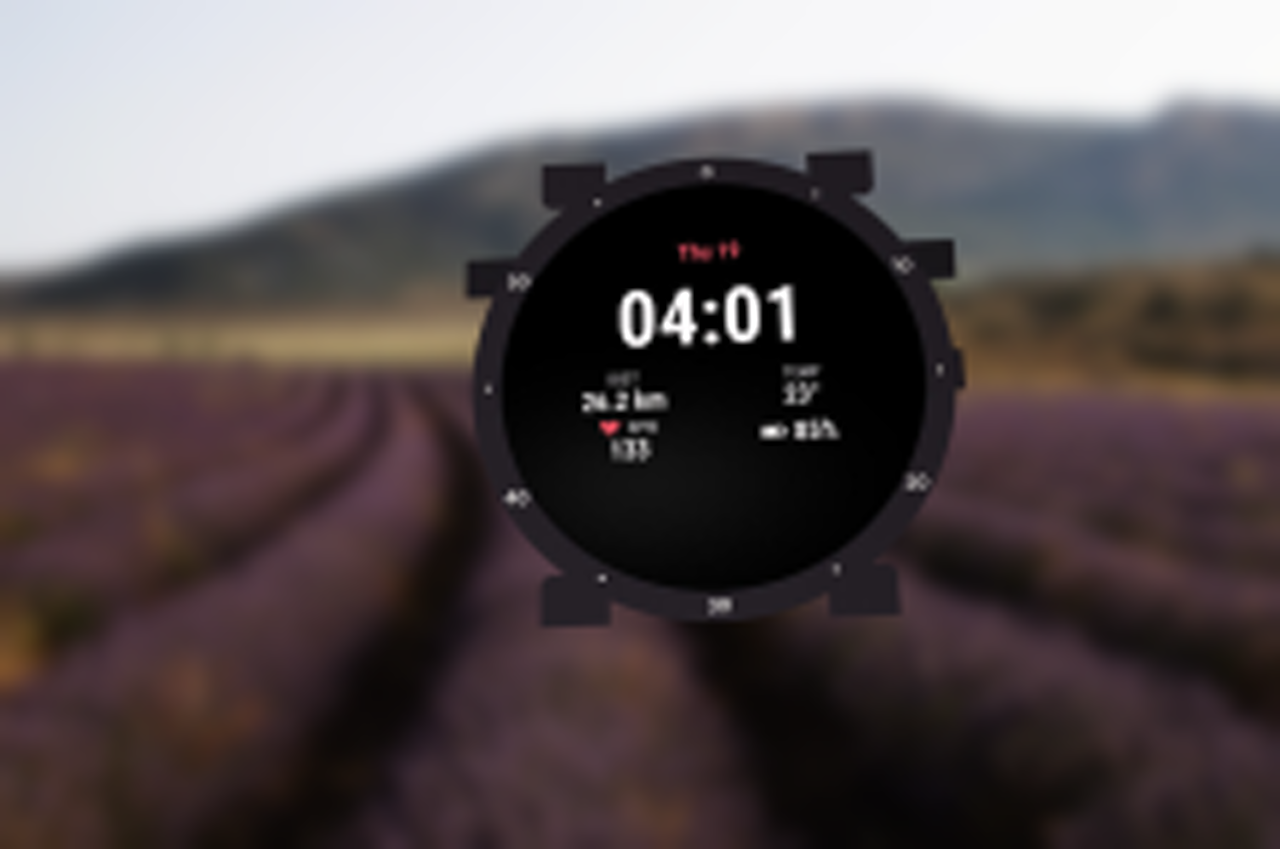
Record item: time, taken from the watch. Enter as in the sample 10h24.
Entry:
4h01
